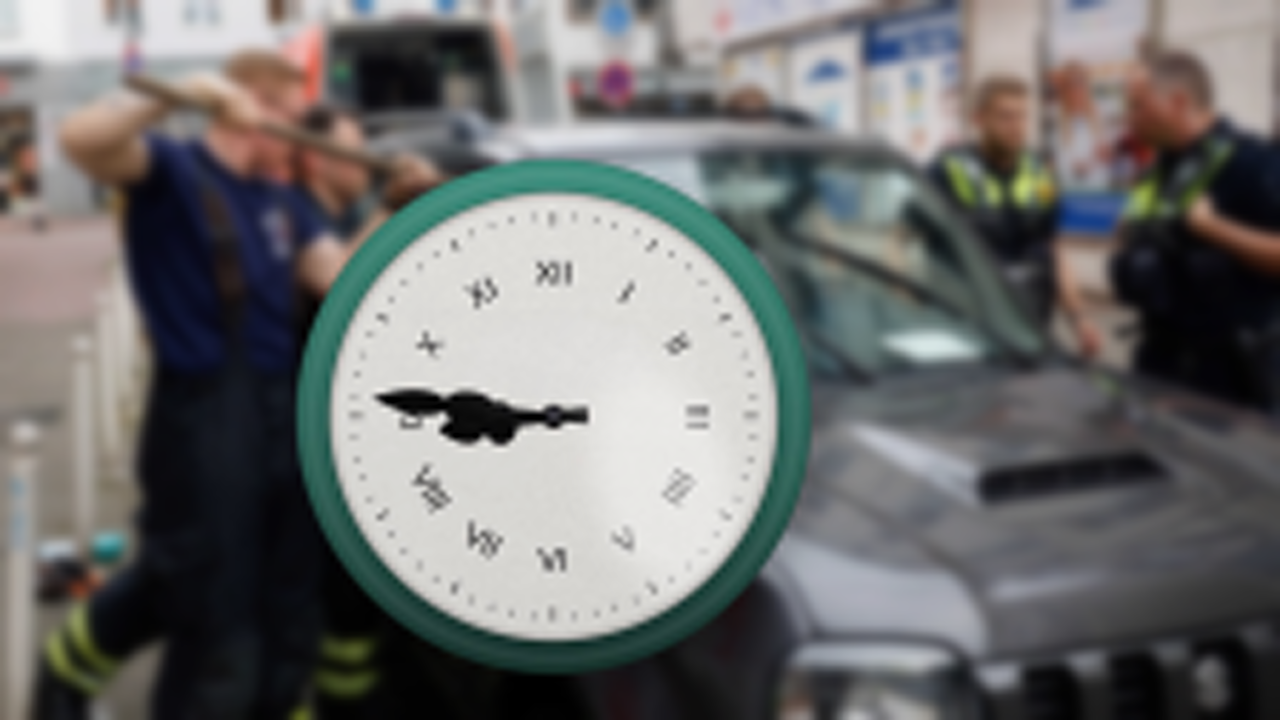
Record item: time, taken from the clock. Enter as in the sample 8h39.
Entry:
8h46
